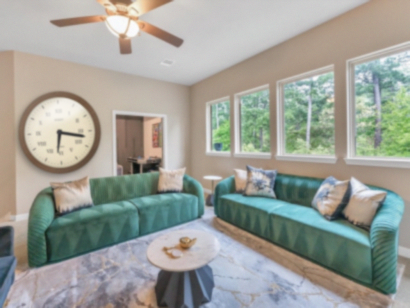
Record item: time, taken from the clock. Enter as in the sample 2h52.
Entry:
6h17
